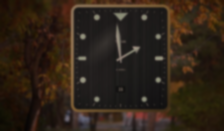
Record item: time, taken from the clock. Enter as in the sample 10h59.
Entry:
1h59
